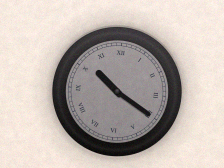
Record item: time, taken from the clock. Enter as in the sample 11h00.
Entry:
10h20
